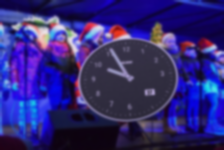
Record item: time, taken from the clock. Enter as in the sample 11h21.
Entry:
9h56
